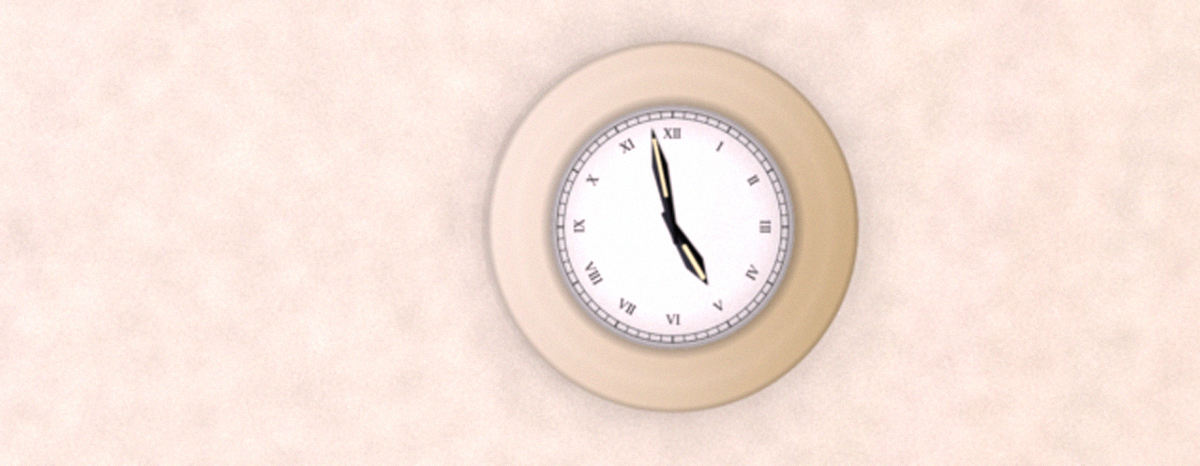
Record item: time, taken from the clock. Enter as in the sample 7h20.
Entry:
4h58
